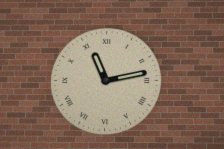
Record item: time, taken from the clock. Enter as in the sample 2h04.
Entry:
11h13
